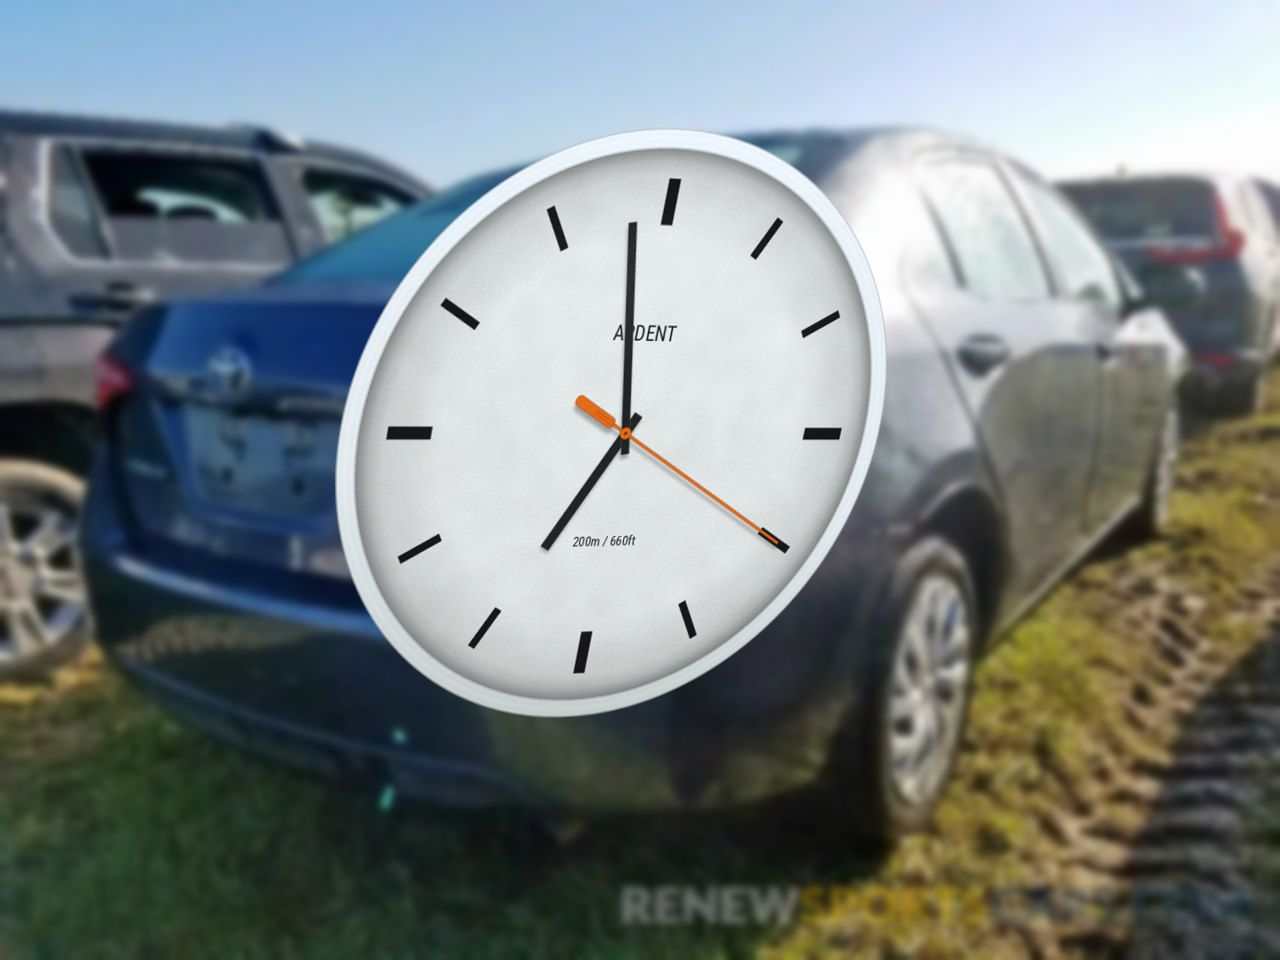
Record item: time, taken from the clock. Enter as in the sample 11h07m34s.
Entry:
6h58m20s
